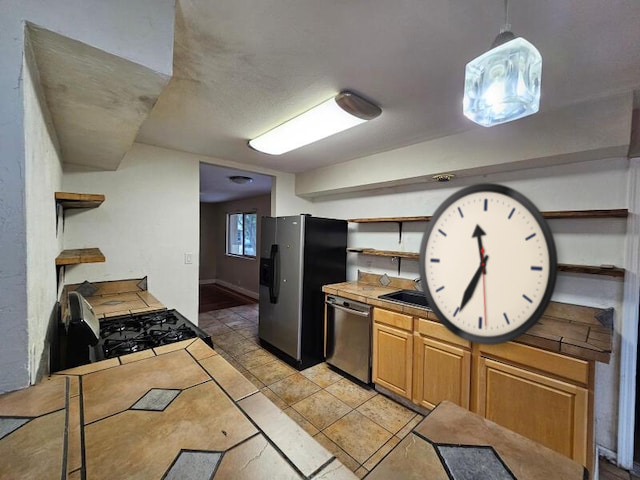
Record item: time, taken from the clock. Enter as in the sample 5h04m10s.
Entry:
11h34m29s
